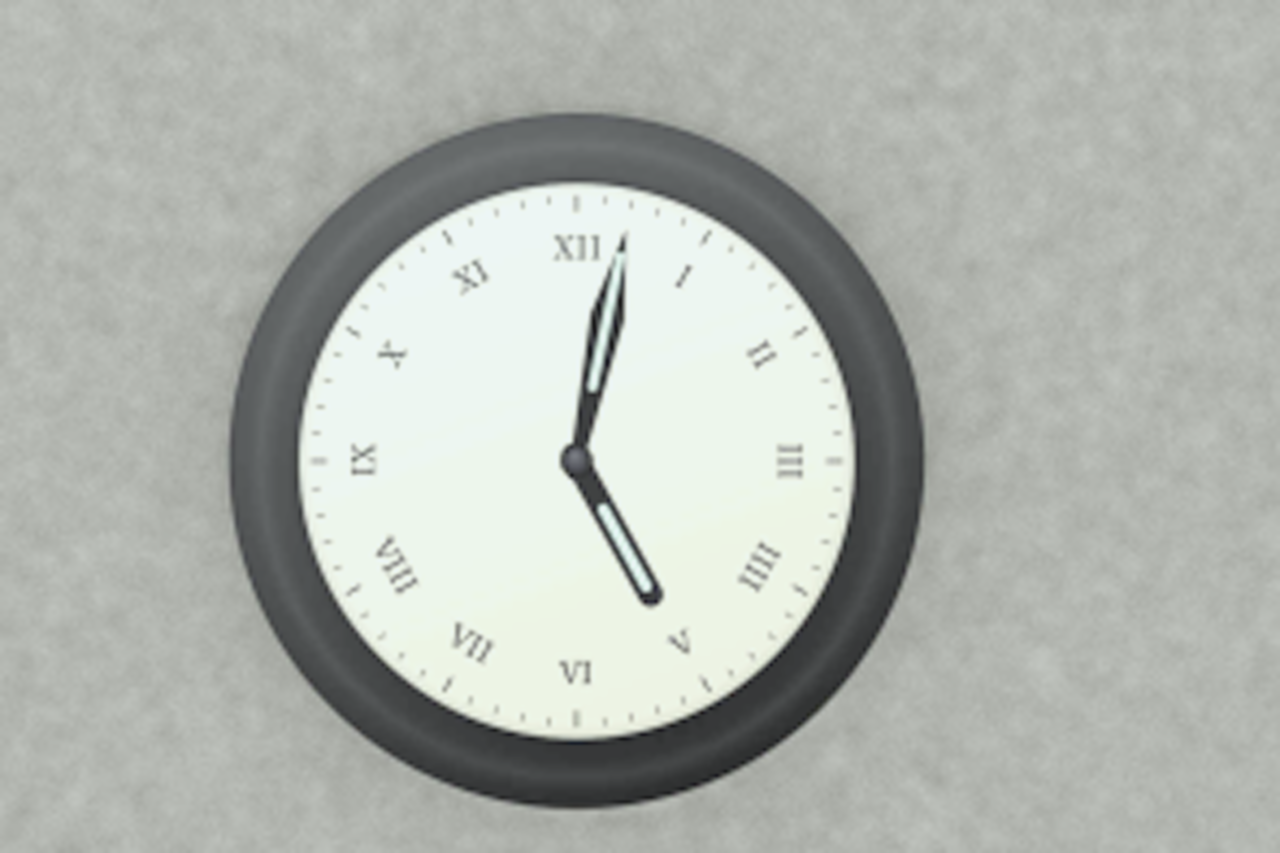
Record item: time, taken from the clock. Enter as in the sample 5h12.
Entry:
5h02
